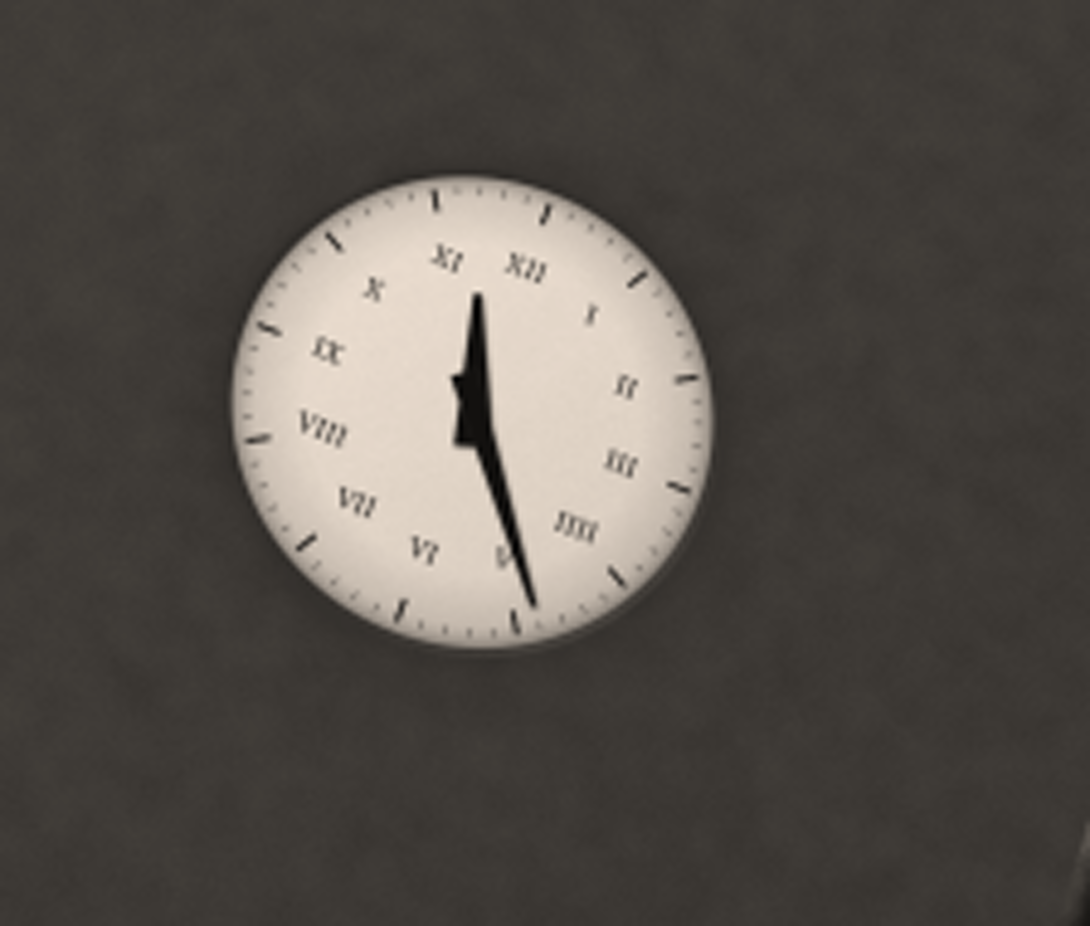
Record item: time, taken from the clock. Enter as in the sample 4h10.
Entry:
11h24
